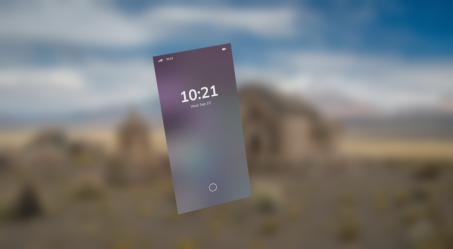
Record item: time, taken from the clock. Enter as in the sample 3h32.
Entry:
10h21
